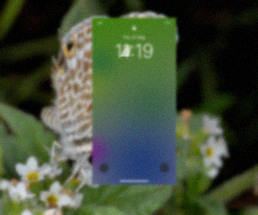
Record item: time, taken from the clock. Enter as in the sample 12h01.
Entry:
11h19
